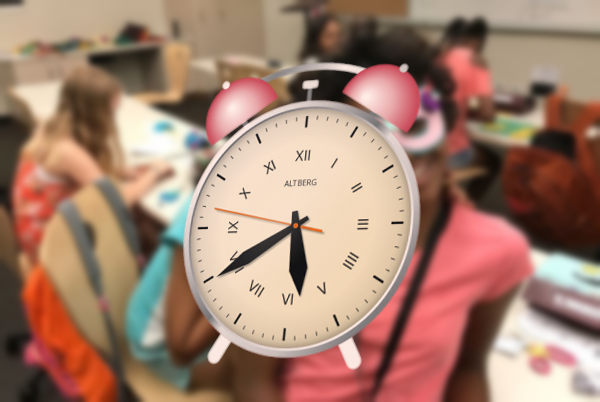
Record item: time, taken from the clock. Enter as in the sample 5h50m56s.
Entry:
5h39m47s
